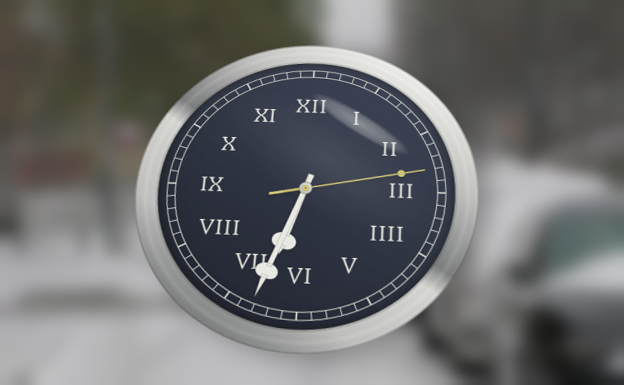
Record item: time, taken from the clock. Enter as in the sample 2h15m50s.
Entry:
6h33m13s
